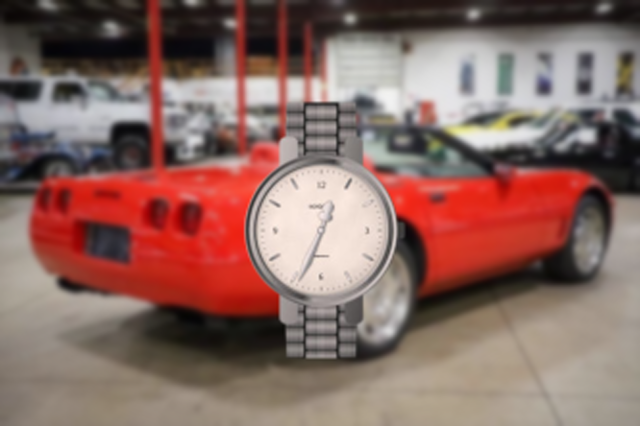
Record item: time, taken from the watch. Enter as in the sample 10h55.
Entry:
12h34
